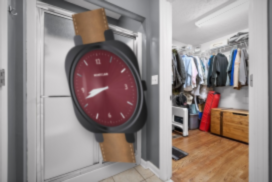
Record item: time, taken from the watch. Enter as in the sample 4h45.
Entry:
8h42
